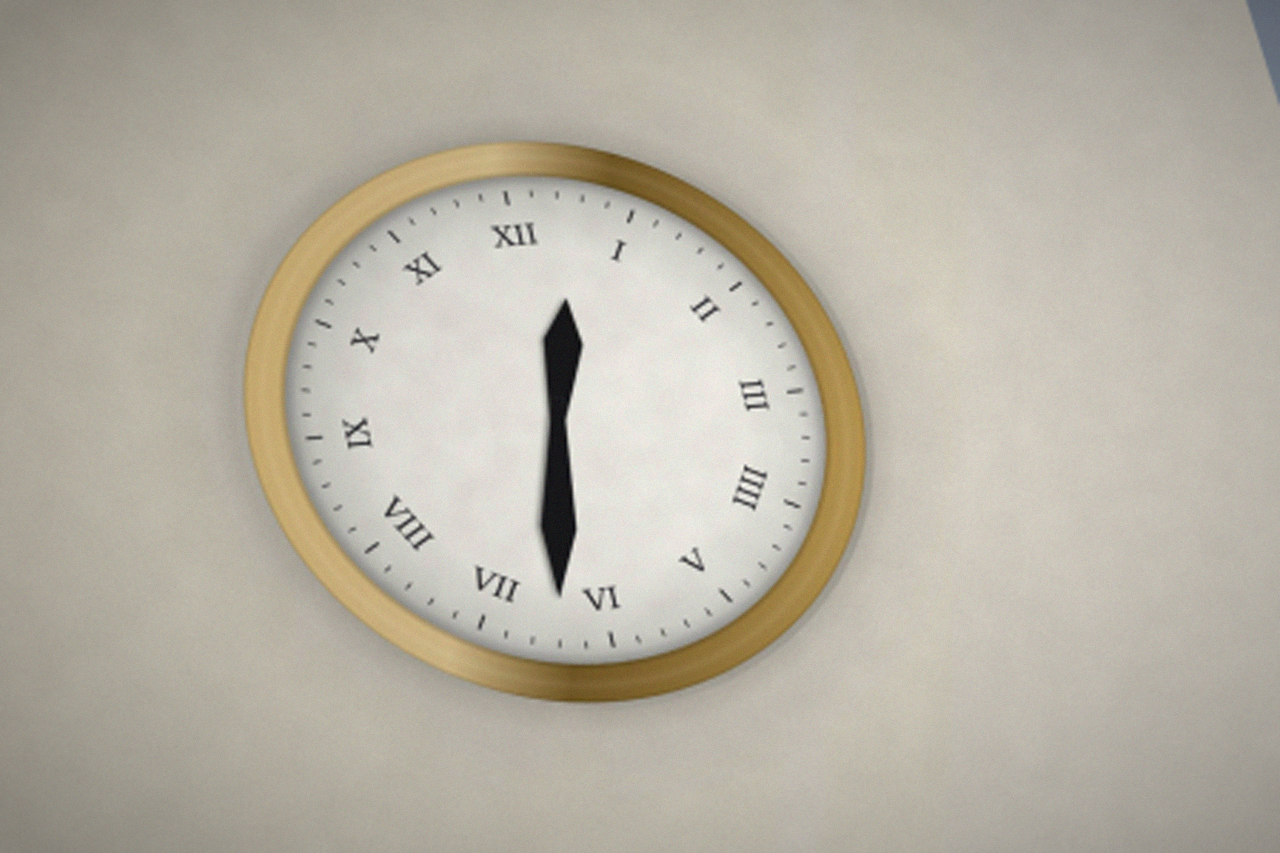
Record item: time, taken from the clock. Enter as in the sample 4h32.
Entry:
12h32
